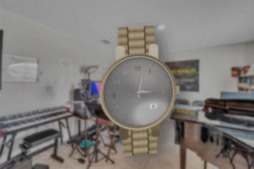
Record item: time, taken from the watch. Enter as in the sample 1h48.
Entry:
3h02
